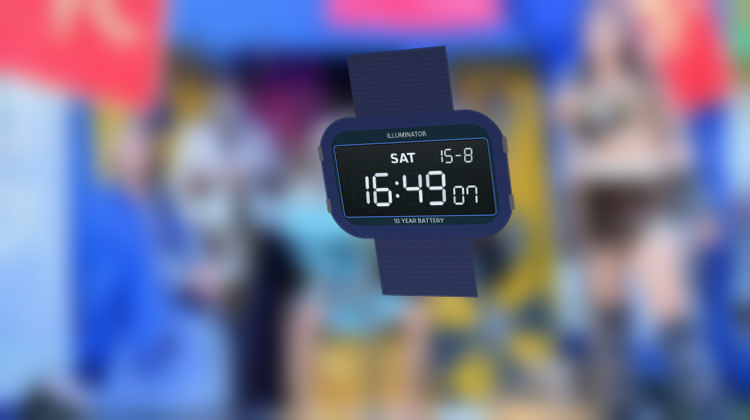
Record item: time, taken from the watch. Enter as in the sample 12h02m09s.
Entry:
16h49m07s
